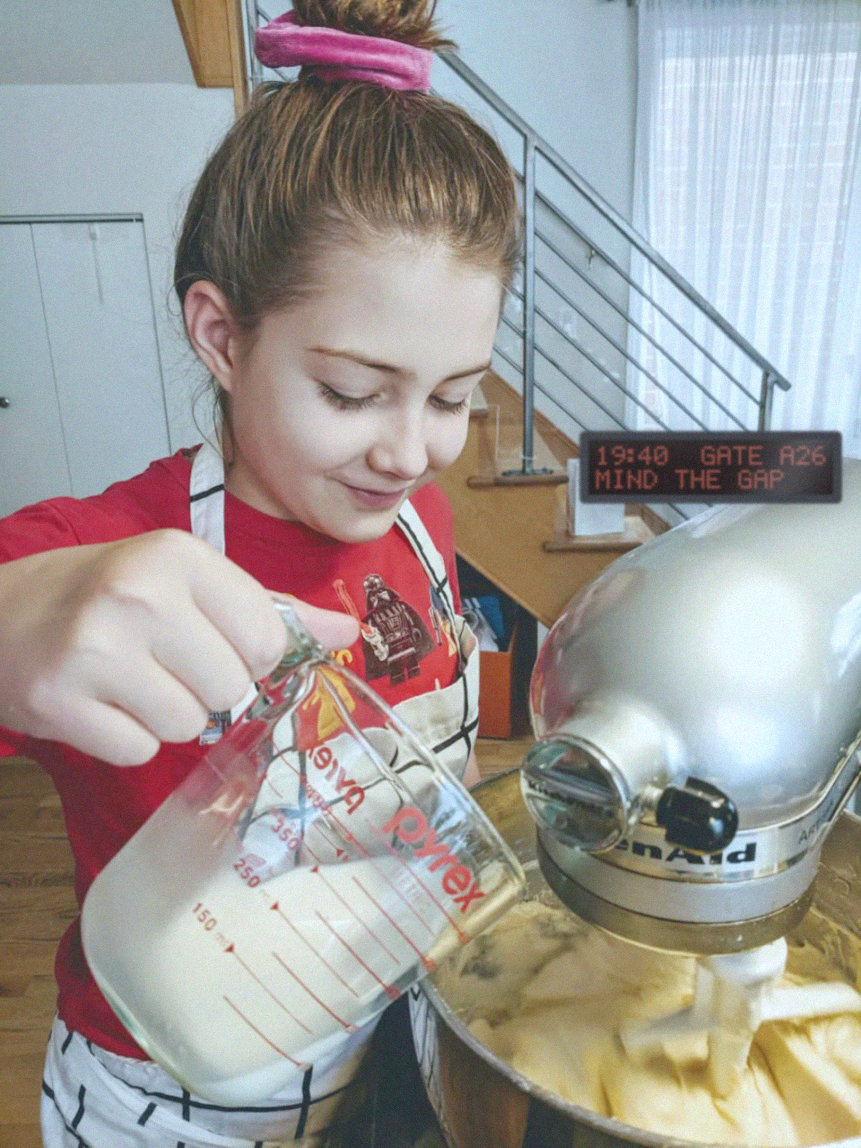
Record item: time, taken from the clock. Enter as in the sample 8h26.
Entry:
19h40
